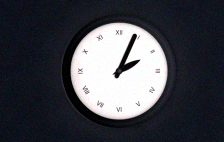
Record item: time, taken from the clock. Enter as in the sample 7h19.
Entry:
2h04
